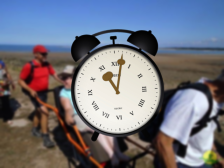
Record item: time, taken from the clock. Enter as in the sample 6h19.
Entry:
11h02
